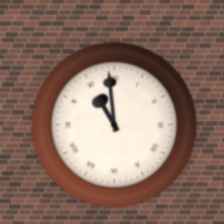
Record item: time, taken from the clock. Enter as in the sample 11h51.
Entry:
10h59
